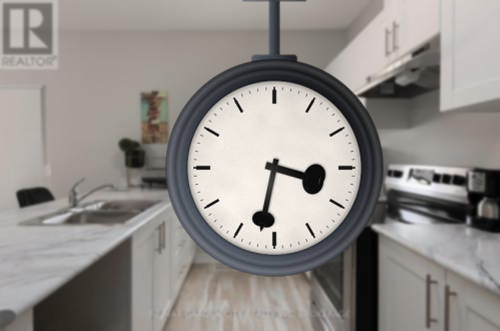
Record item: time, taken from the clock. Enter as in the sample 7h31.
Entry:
3h32
